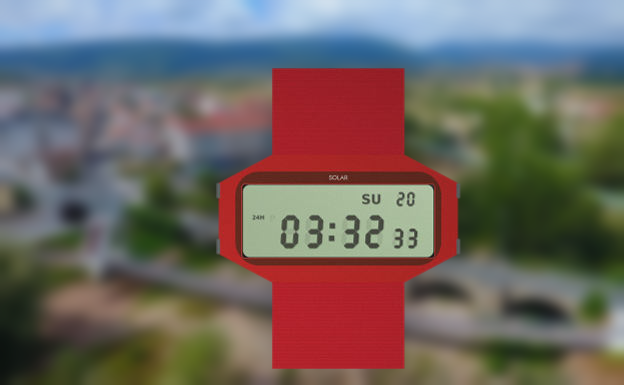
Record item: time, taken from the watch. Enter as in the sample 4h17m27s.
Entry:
3h32m33s
